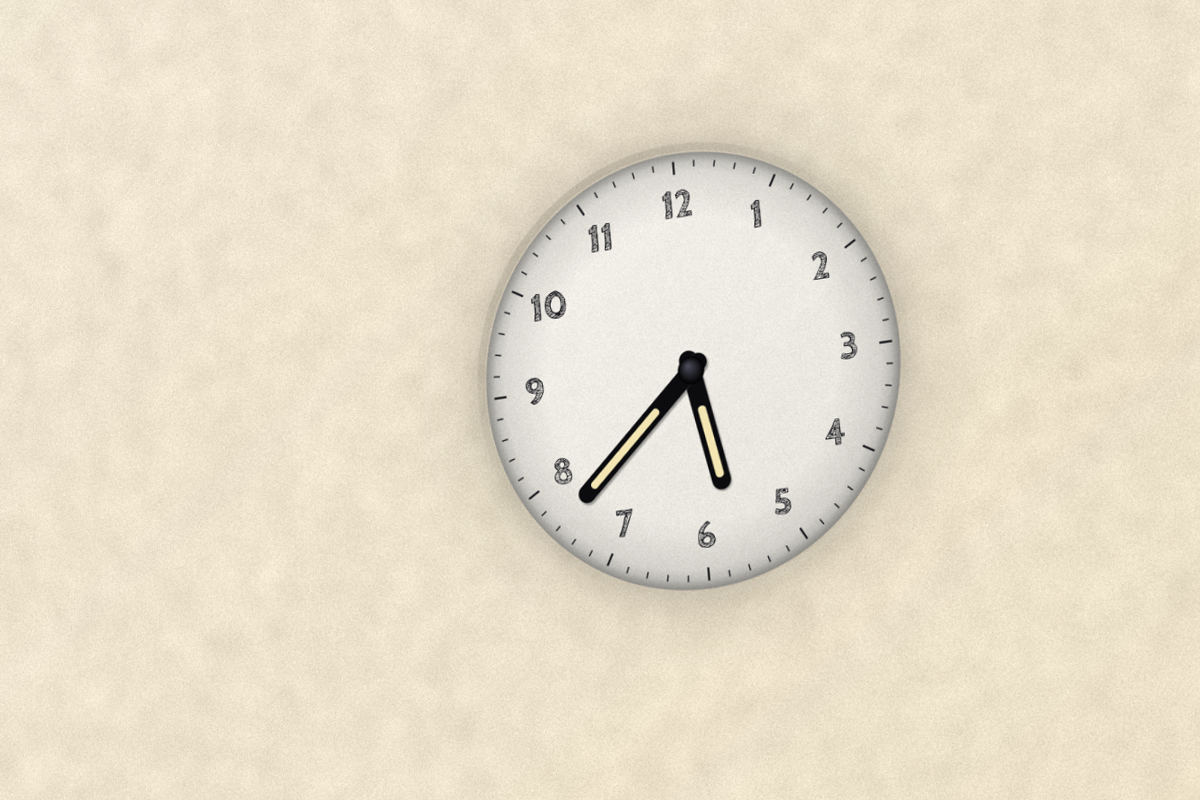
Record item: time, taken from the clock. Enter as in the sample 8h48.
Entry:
5h38
